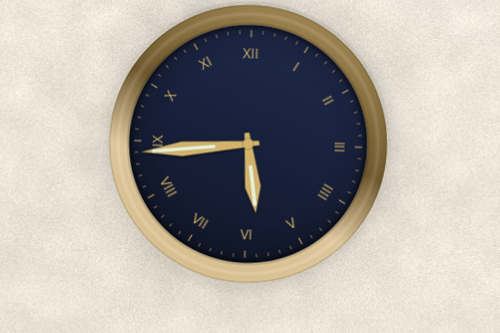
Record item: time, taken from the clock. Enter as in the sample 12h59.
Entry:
5h44
